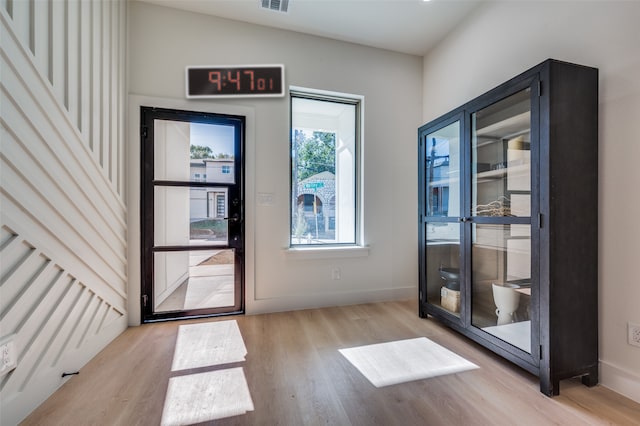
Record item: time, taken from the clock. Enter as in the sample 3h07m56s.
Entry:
9h47m01s
